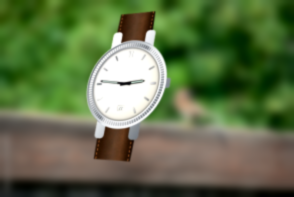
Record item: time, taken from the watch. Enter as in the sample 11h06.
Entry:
2h46
